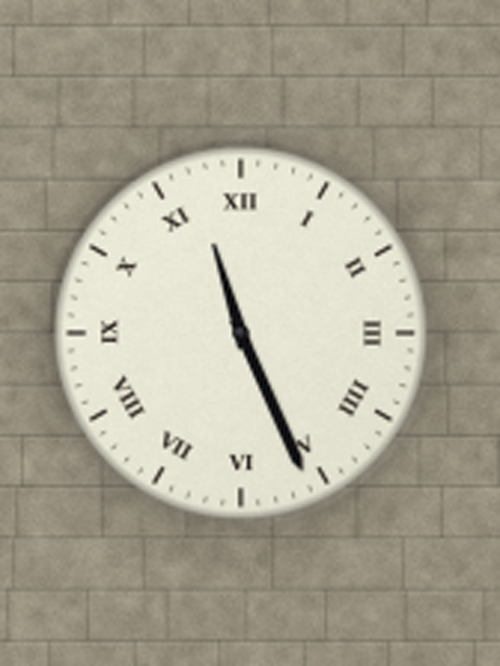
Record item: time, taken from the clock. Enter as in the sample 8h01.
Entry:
11h26
